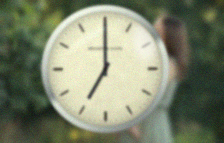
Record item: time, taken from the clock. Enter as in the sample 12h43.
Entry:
7h00
